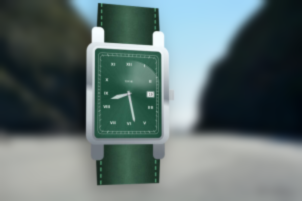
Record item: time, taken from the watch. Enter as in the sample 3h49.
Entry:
8h28
